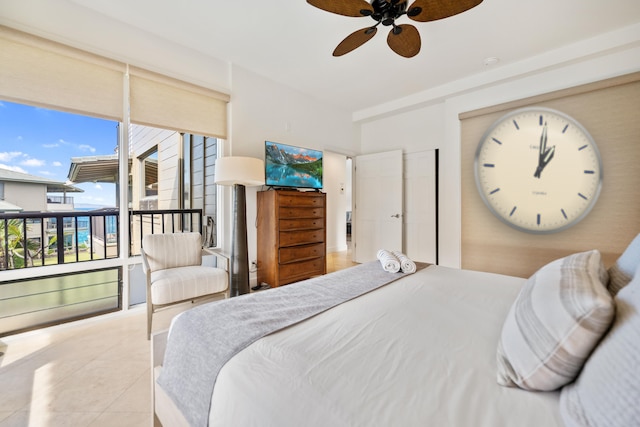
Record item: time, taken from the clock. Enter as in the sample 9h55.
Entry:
1h01
